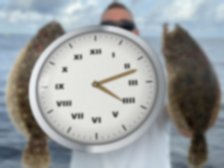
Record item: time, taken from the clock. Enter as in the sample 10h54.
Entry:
4h12
